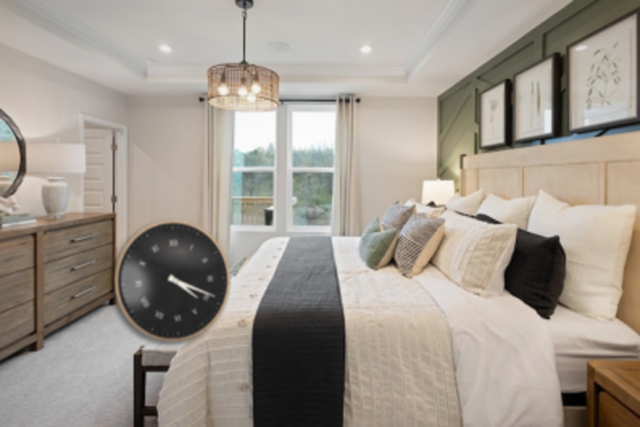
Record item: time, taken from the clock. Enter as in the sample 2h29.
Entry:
4h19
